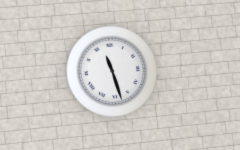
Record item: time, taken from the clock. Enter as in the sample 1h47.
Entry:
11h28
